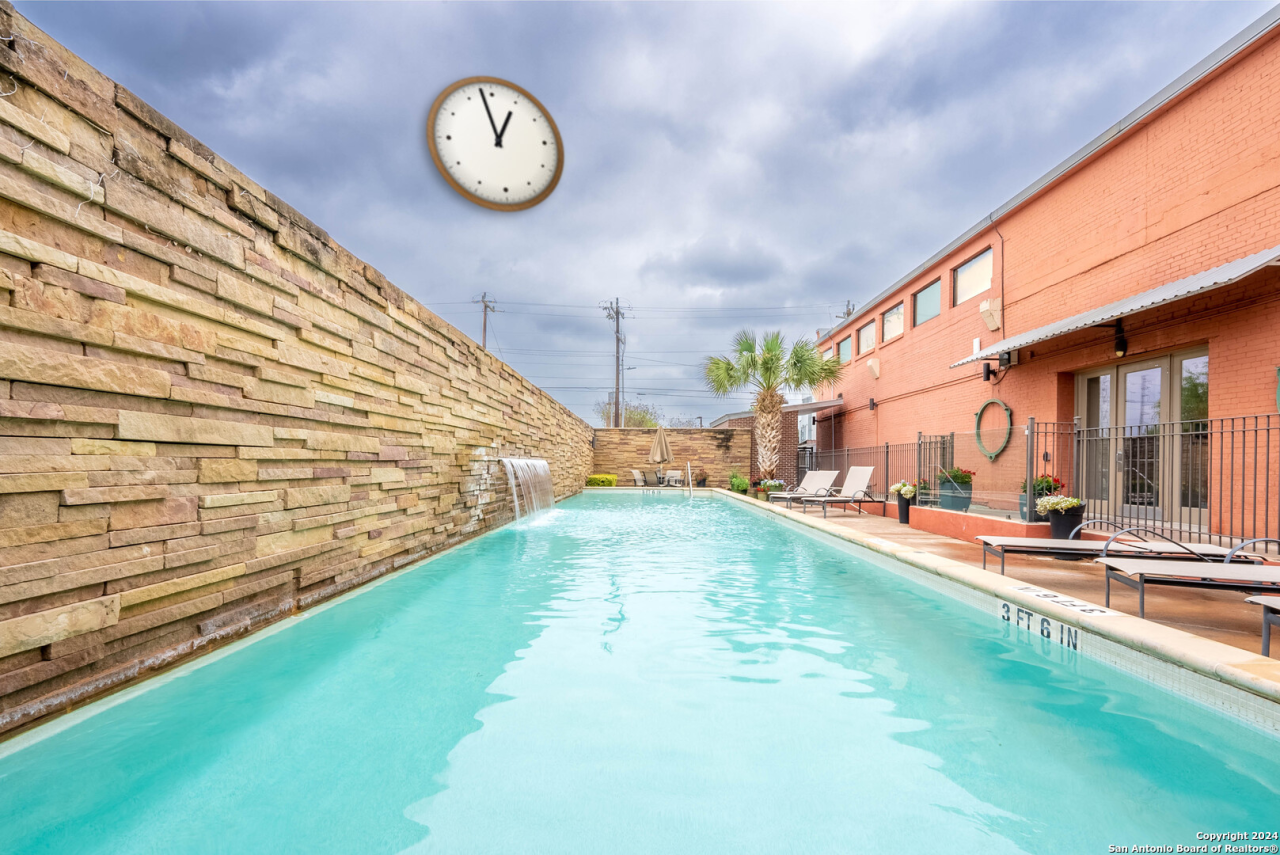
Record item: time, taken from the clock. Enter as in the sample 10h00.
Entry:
12h58
